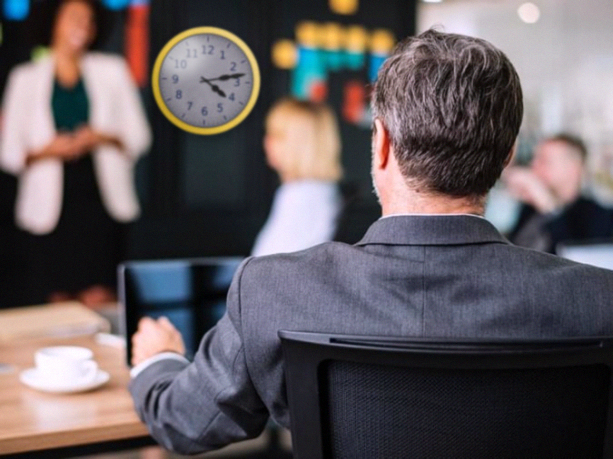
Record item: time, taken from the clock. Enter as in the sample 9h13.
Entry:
4h13
